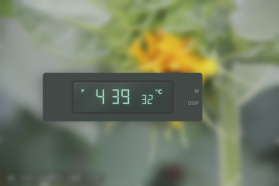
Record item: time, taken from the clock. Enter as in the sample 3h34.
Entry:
4h39
